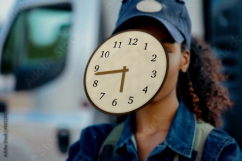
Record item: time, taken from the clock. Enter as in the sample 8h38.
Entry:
5h43
